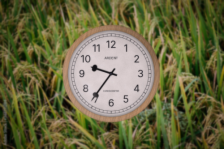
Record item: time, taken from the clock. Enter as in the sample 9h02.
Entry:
9h36
